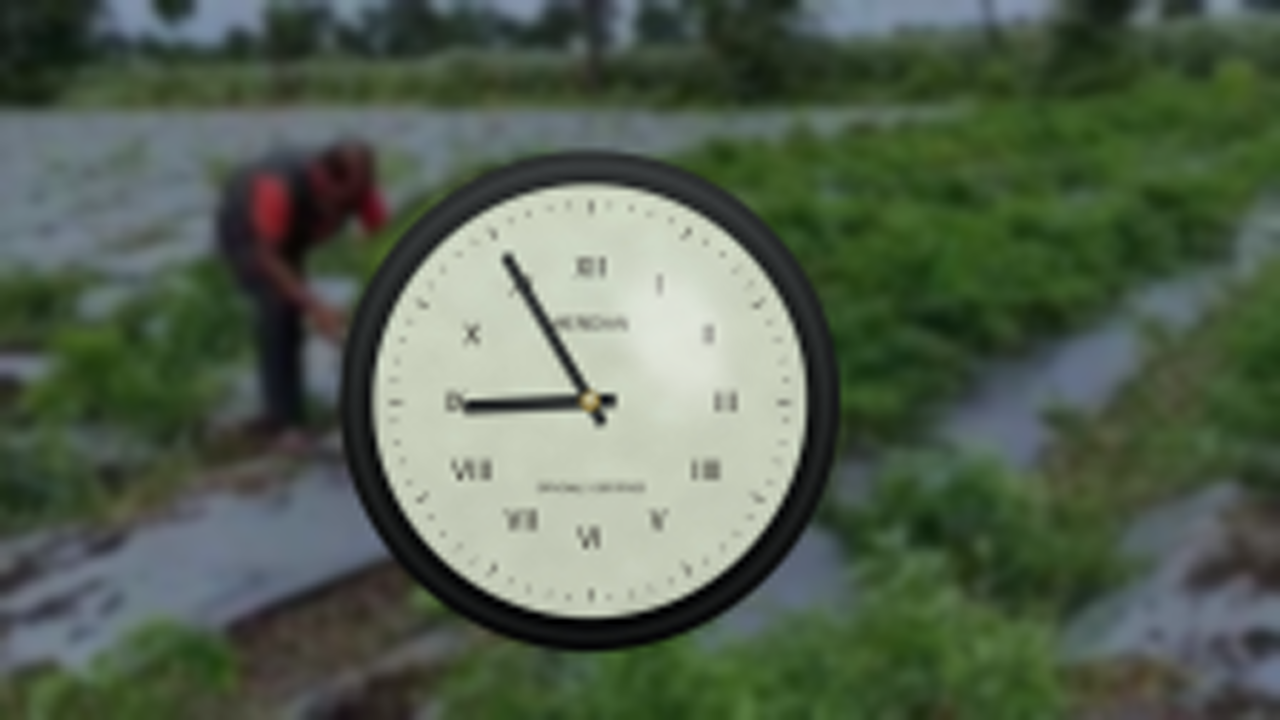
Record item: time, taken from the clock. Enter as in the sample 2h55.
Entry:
8h55
